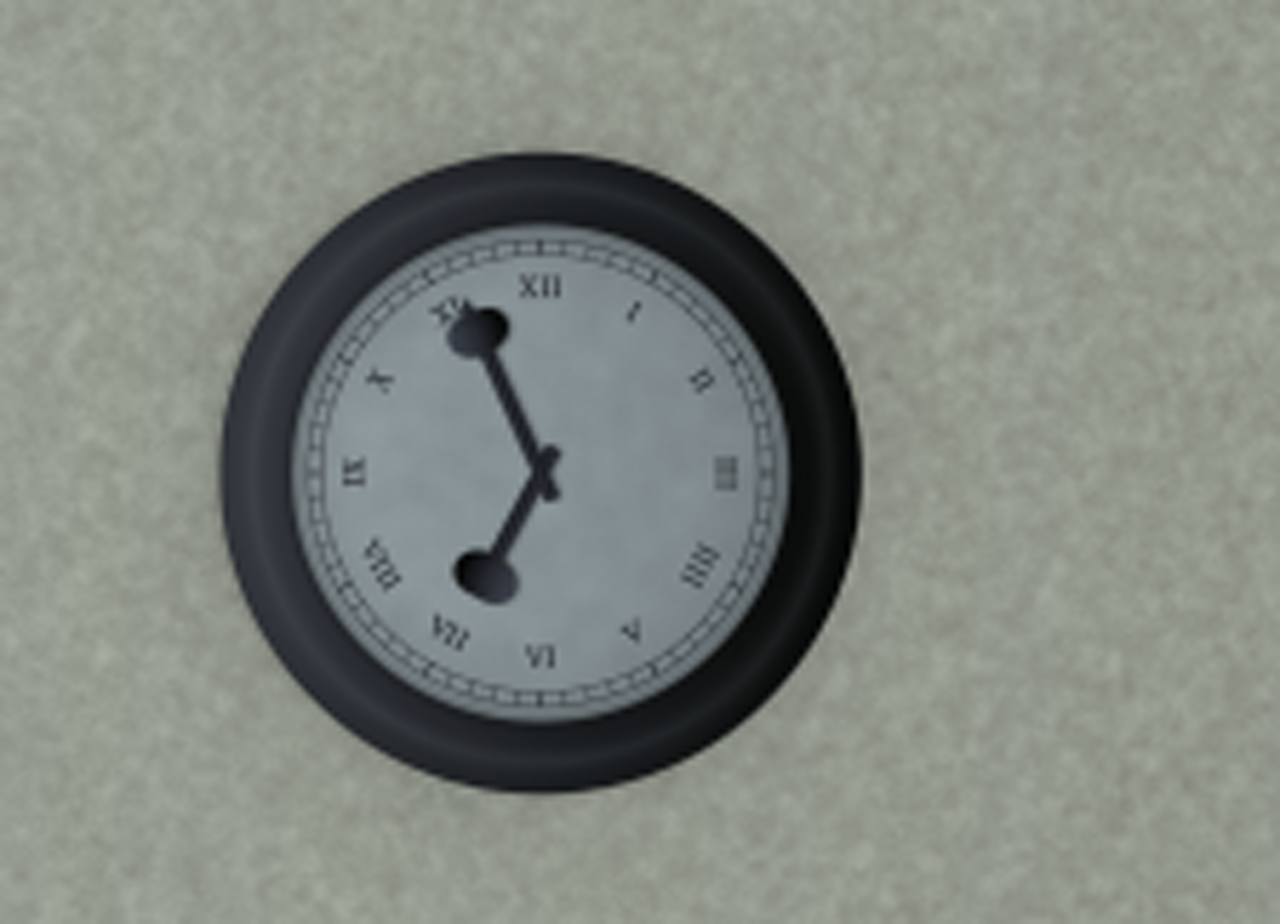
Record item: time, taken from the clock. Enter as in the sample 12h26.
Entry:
6h56
